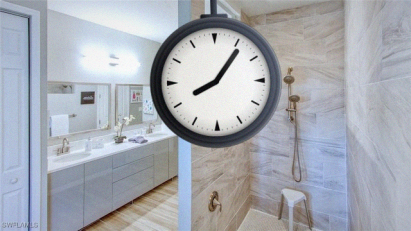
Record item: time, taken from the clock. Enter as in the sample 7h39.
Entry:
8h06
